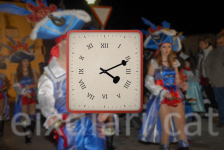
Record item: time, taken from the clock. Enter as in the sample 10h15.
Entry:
4h11
